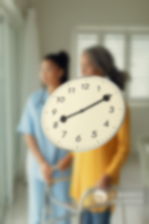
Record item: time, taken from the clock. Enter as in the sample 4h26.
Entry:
8h10
